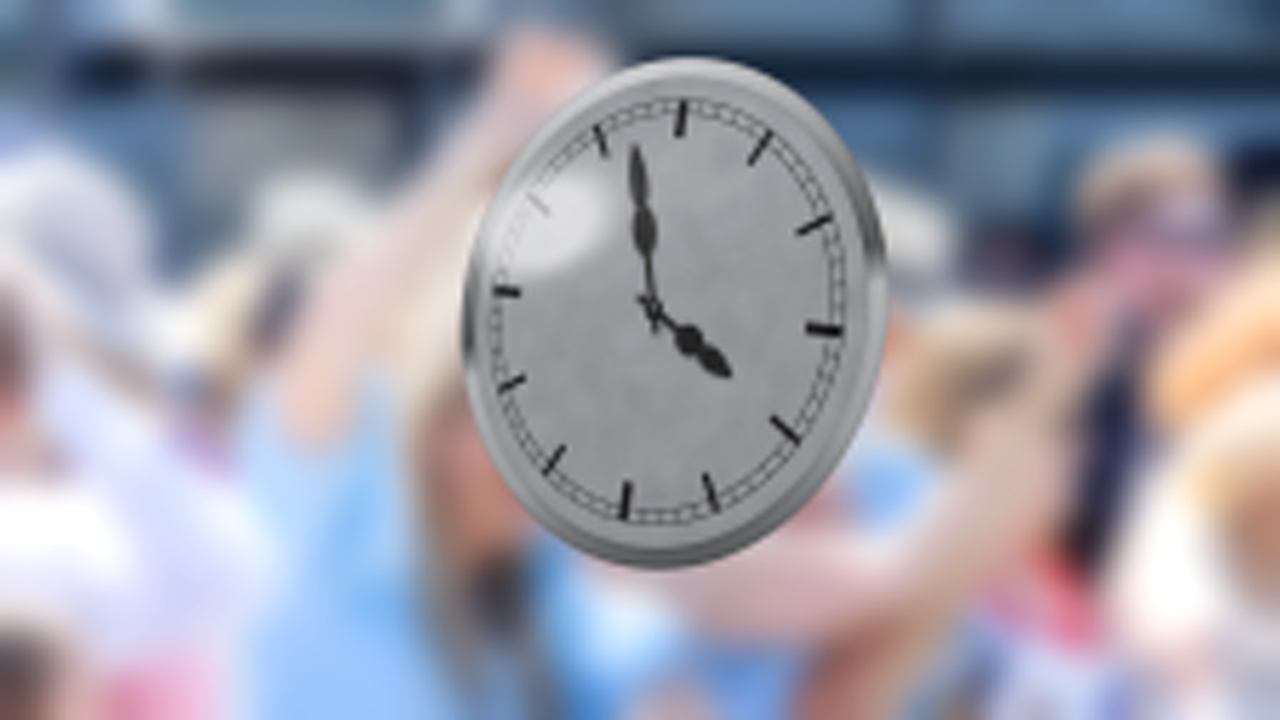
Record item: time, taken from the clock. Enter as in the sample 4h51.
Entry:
3h57
